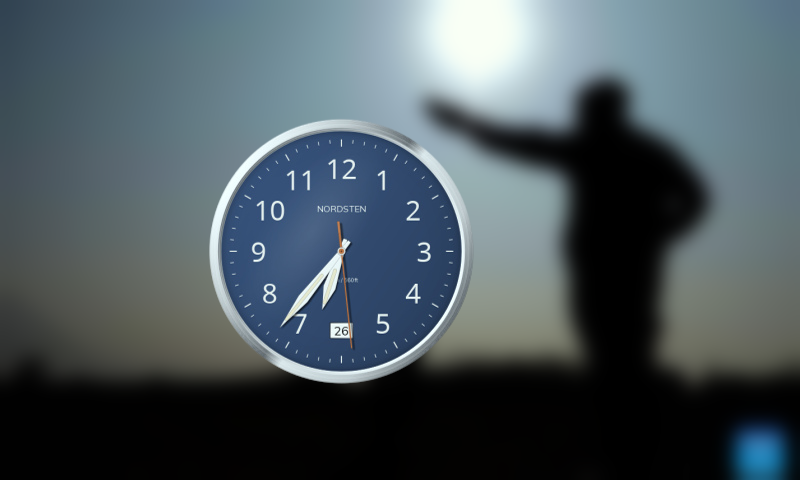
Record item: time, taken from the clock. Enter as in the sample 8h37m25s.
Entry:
6h36m29s
